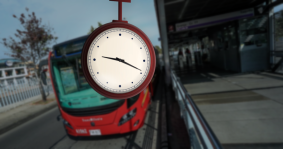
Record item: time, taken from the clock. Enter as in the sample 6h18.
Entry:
9h19
